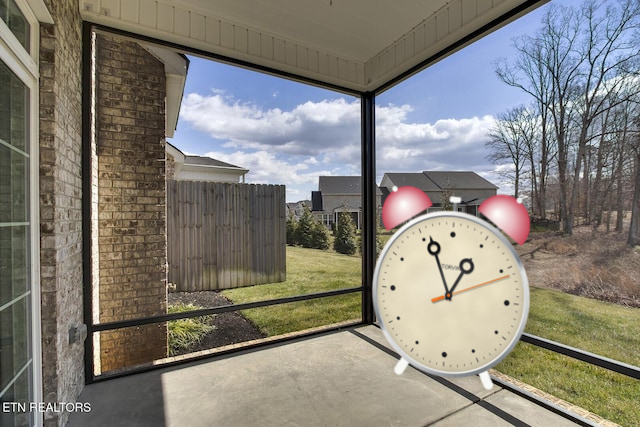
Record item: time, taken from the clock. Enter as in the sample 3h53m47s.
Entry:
12h56m11s
